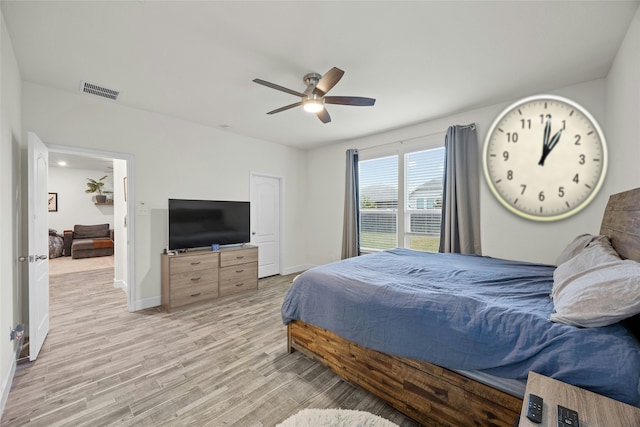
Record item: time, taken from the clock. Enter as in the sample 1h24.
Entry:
1h01
